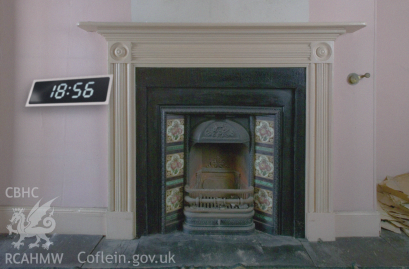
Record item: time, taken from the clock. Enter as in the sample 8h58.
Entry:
18h56
